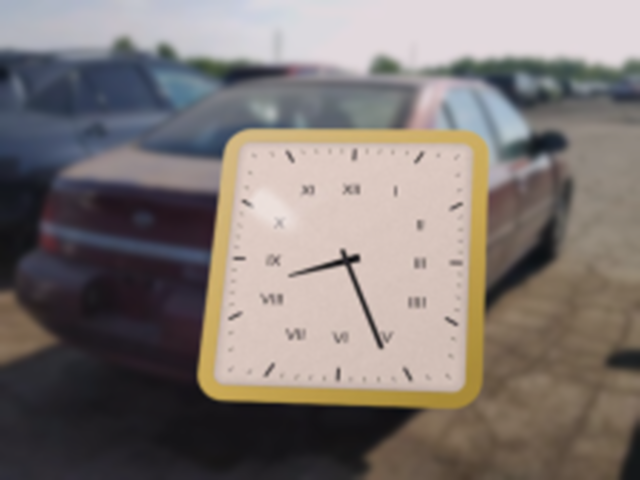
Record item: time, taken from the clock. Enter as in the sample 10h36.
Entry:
8h26
